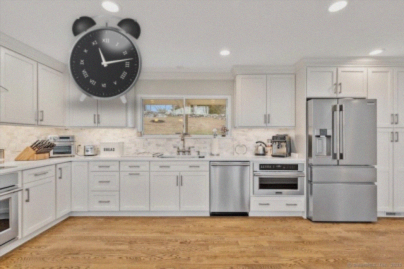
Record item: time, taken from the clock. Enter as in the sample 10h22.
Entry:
11h13
